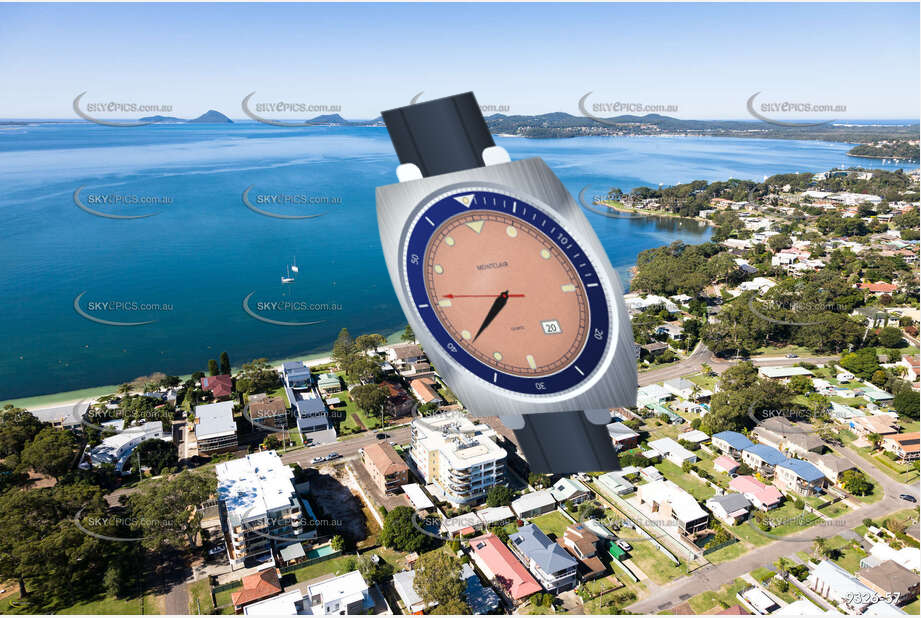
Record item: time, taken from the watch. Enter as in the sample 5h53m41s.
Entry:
7h38m46s
